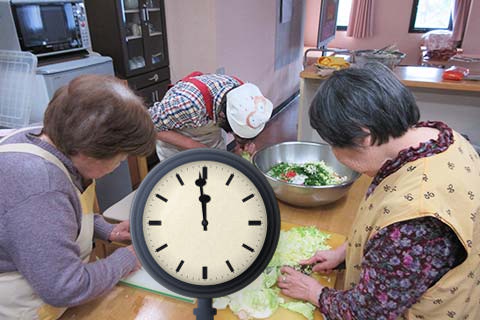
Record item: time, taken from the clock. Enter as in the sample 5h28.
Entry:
11h59
